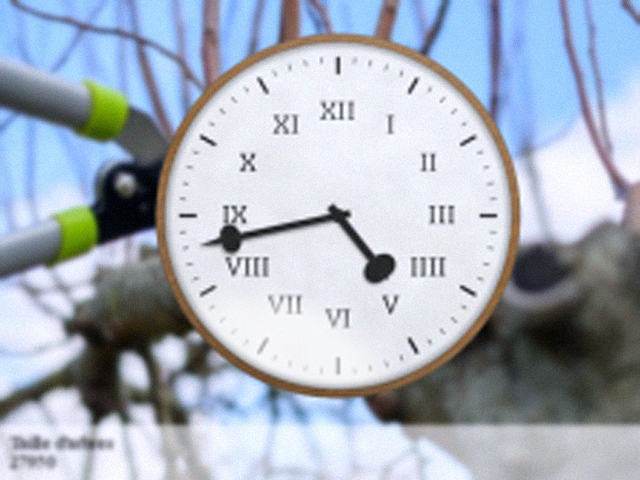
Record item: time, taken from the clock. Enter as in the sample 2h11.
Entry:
4h43
